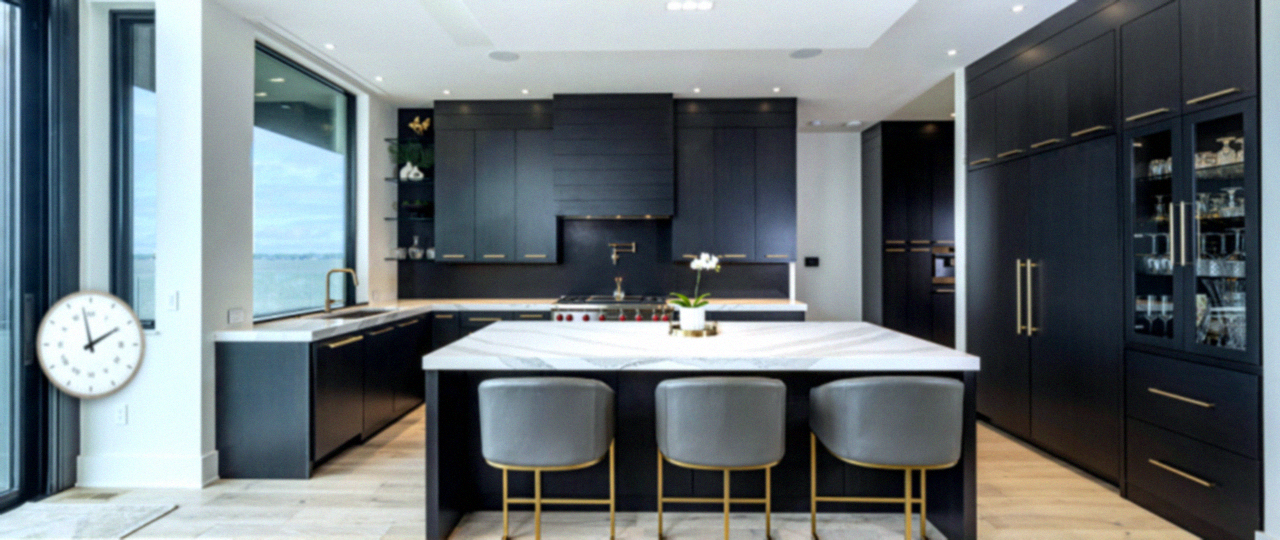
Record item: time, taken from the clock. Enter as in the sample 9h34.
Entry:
1h58
